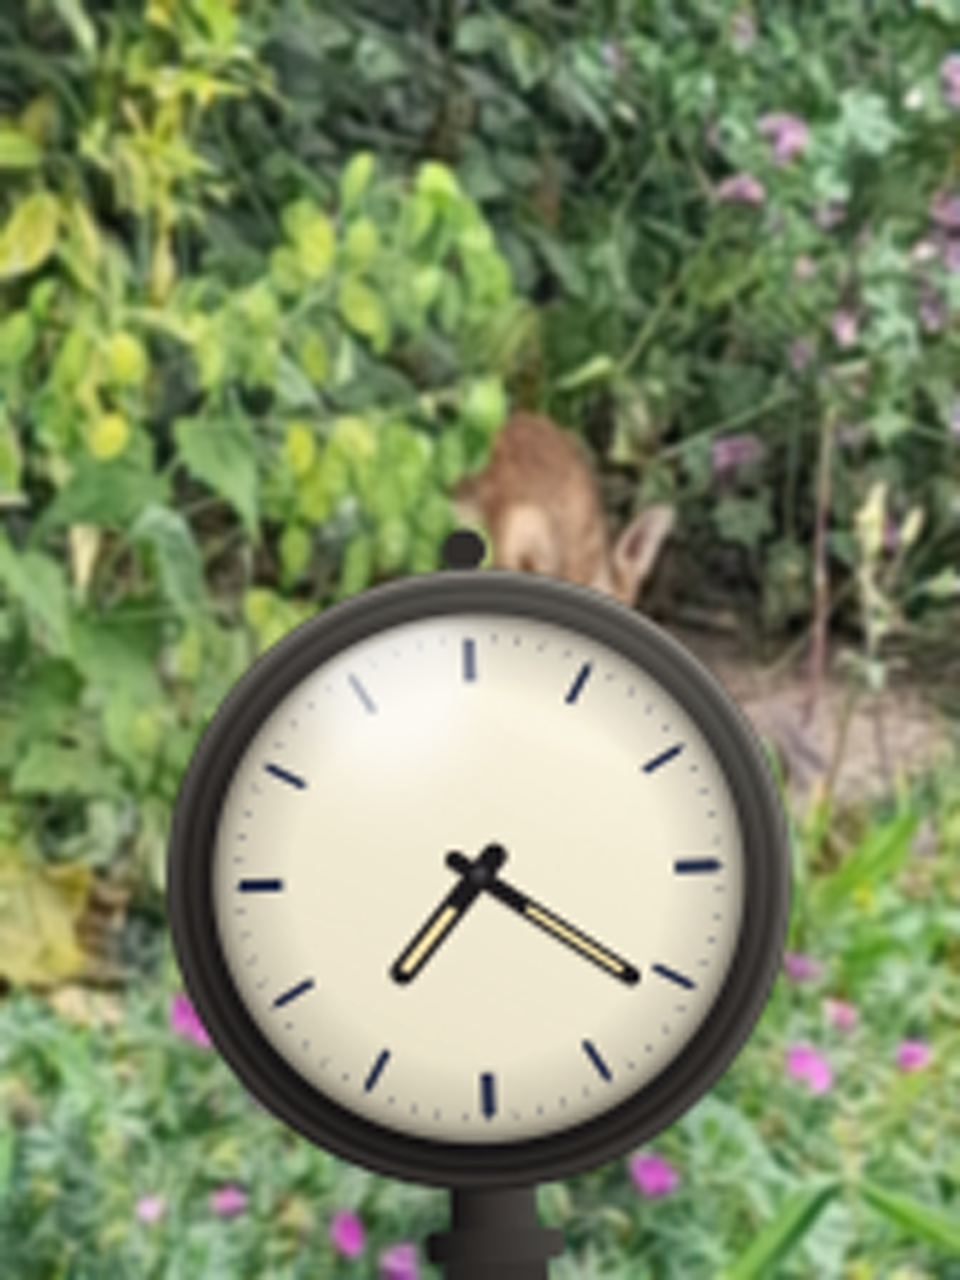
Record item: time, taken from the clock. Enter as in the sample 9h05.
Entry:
7h21
